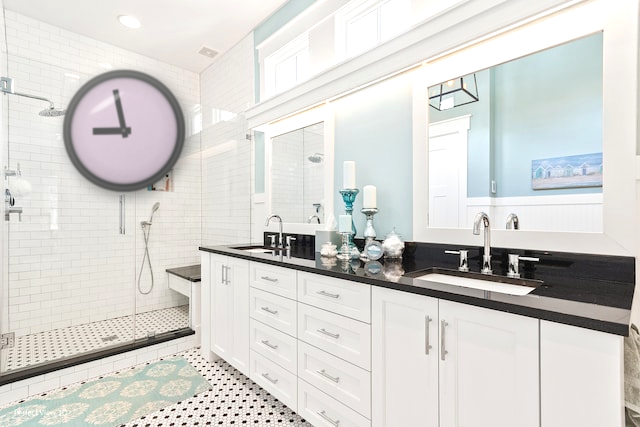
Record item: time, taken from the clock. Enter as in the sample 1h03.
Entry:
8h58
